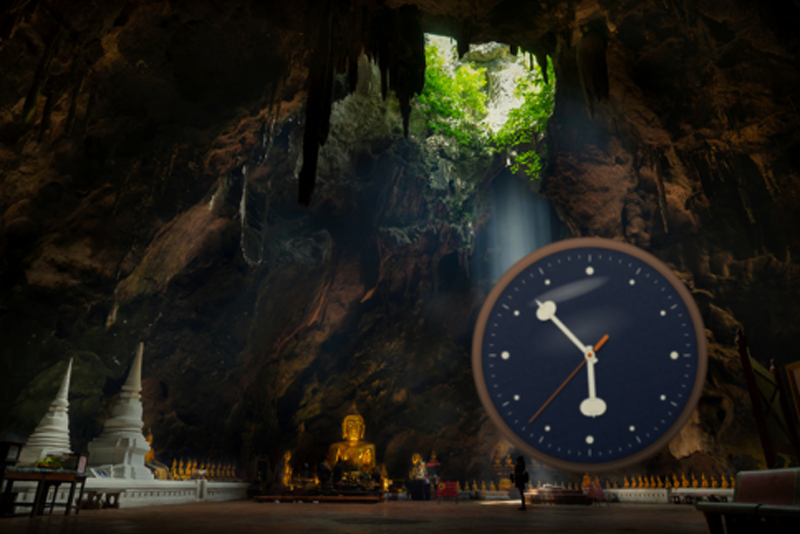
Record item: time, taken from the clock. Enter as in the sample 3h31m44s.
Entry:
5h52m37s
